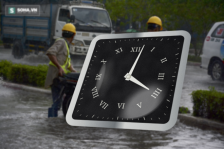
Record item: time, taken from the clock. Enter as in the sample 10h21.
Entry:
4h02
